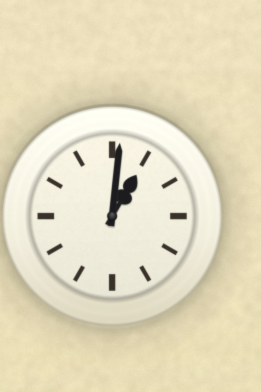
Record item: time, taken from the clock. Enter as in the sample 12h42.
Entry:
1h01
